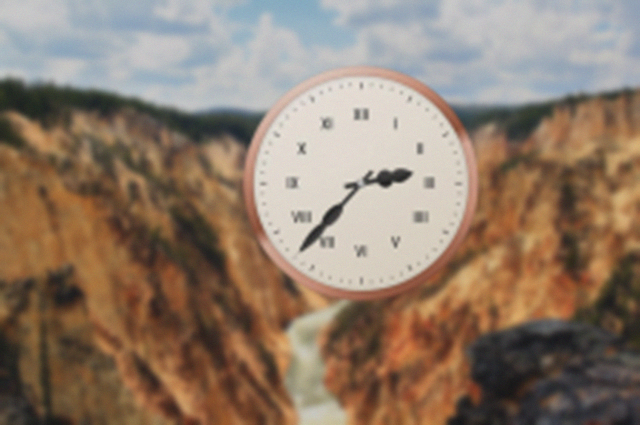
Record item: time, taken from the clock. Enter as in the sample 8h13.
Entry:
2h37
